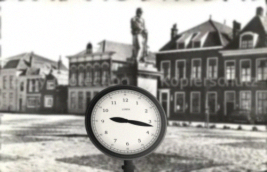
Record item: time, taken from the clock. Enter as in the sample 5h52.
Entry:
9h17
